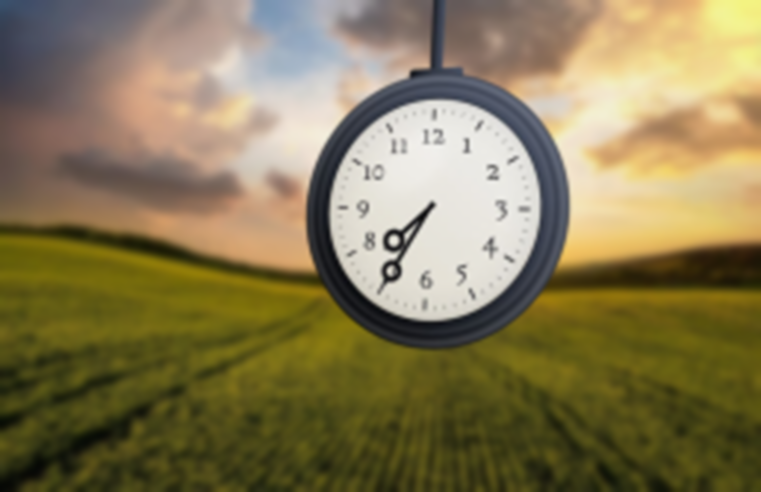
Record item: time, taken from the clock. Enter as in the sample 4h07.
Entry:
7h35
